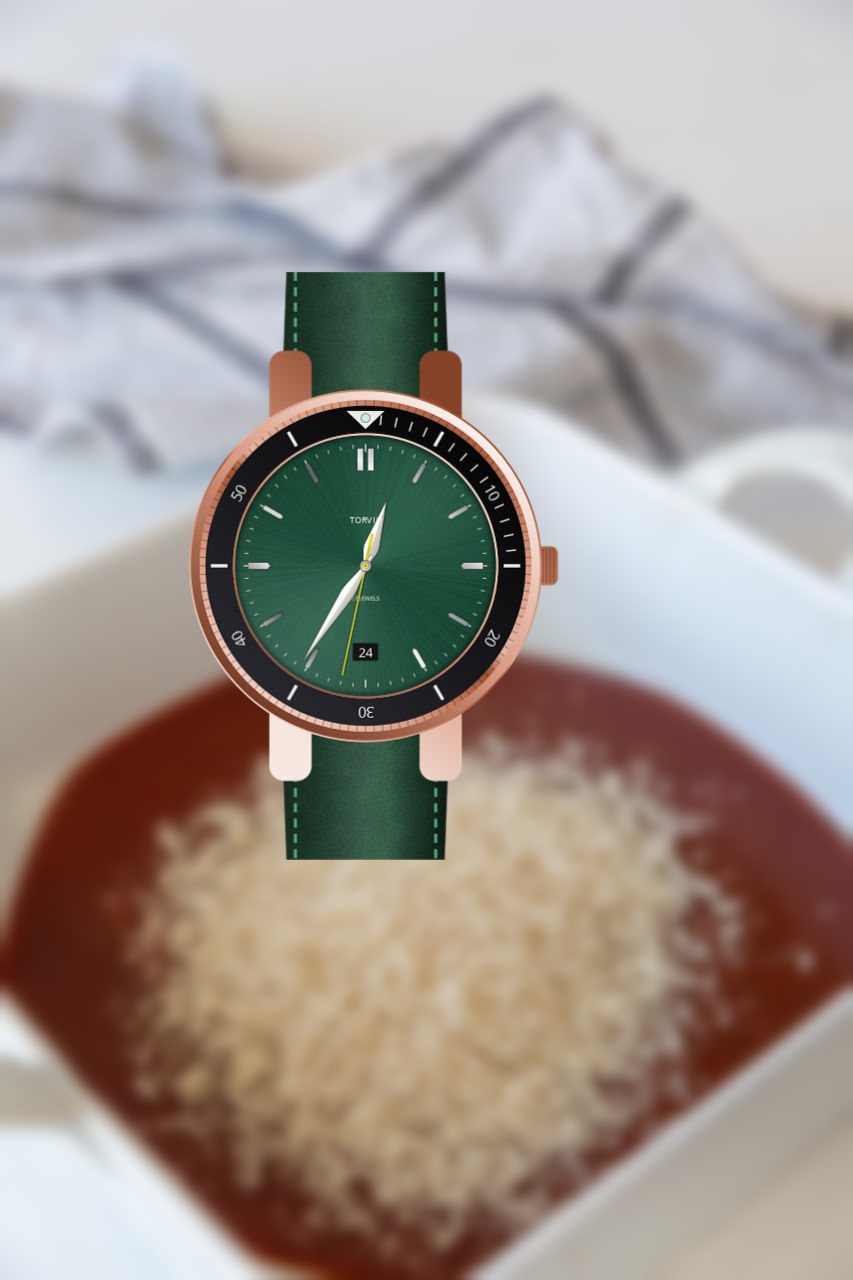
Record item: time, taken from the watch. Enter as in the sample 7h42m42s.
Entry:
12h35m32s
